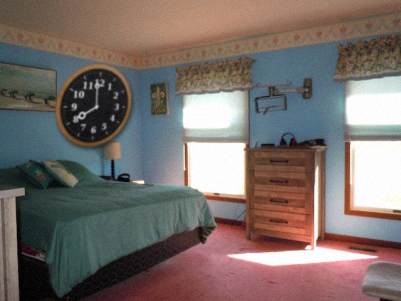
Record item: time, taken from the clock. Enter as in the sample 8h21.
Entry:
7h59
